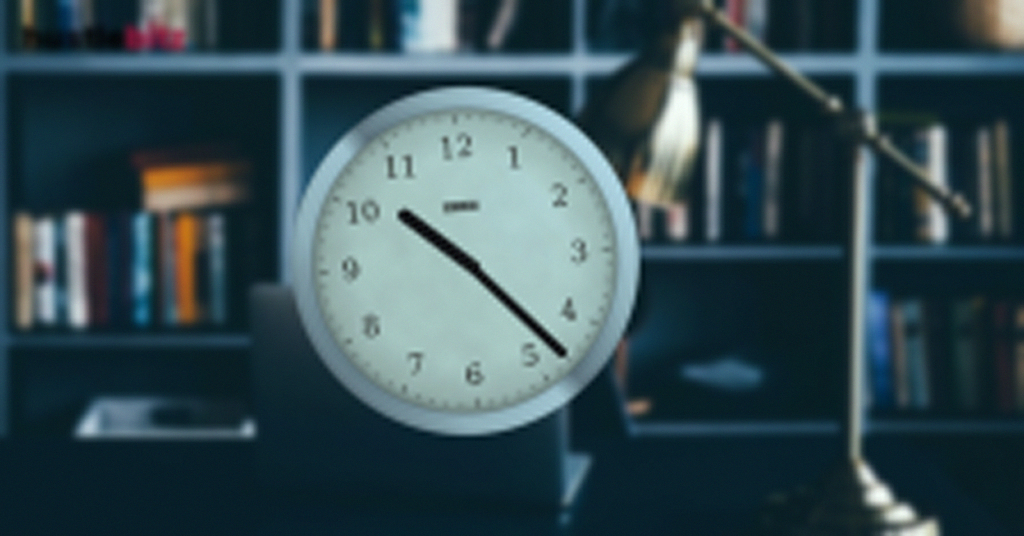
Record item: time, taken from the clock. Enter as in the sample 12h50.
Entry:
10h23
